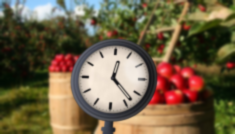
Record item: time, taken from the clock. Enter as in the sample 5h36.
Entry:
12h23
